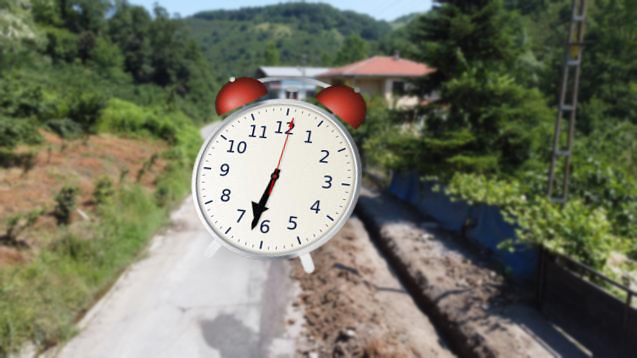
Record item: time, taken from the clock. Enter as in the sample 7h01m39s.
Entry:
6h32m01s
